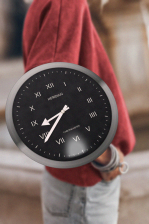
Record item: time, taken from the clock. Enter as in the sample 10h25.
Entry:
8h39
